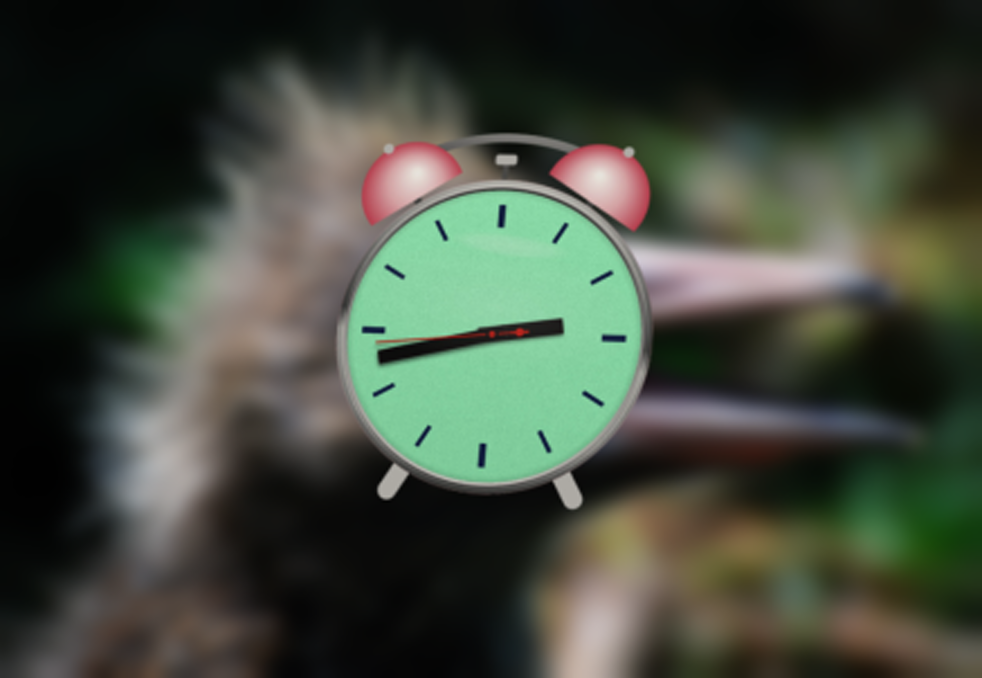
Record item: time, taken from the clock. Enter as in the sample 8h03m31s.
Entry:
2h42m44s
